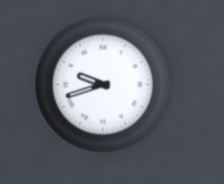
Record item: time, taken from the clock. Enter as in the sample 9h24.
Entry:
9h42
